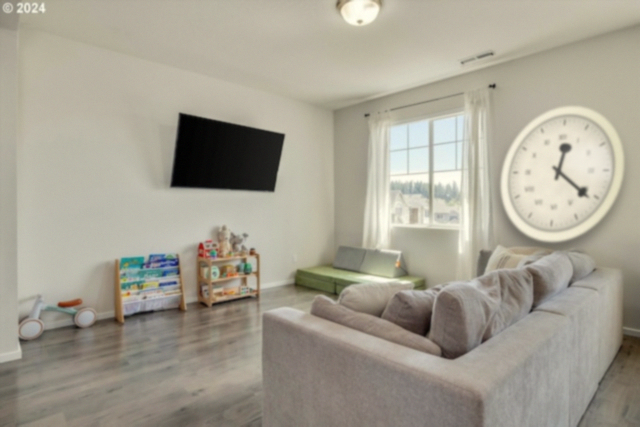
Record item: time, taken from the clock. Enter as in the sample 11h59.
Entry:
12h21
